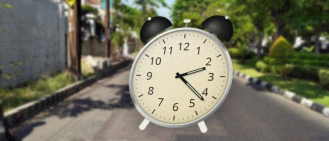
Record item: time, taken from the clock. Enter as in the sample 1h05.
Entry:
2h22
